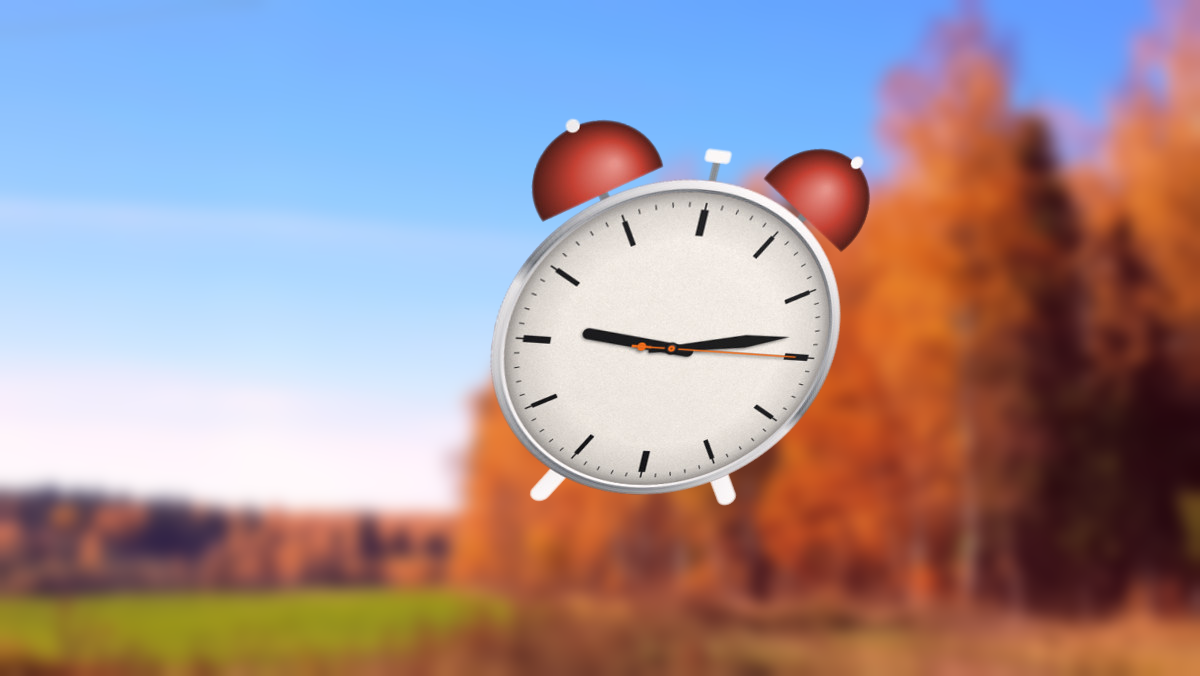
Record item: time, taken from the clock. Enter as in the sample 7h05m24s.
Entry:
9h13m15s
